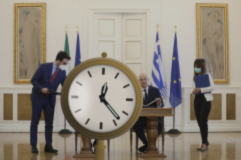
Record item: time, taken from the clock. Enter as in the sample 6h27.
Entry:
12h23
